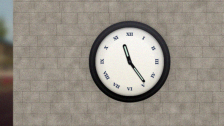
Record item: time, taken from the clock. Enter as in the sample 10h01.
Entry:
11h24
